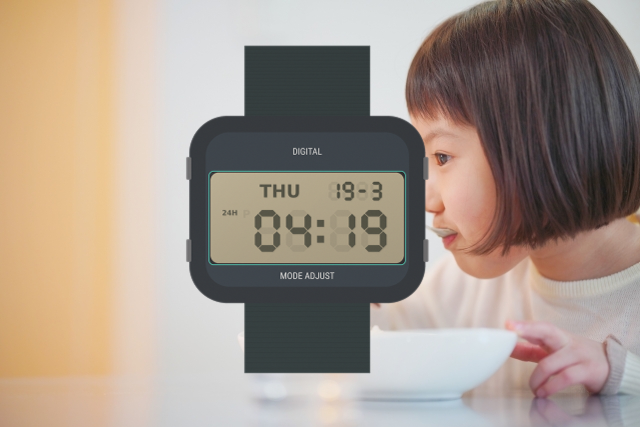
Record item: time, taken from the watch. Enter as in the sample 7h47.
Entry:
4h19
